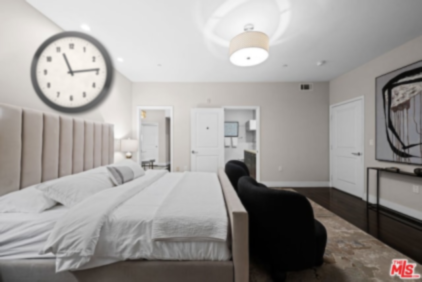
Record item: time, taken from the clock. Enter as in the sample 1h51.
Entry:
11h14
